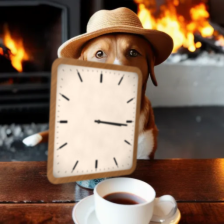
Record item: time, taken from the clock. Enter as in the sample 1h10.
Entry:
3h16
